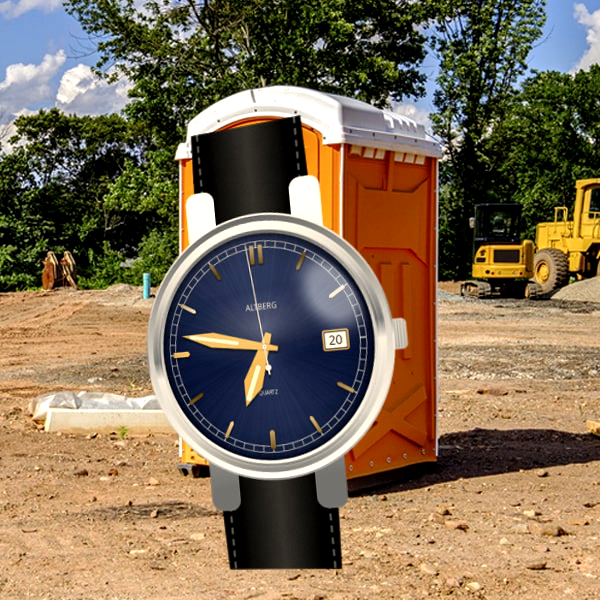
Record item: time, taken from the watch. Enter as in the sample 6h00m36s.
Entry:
6h46m59s
